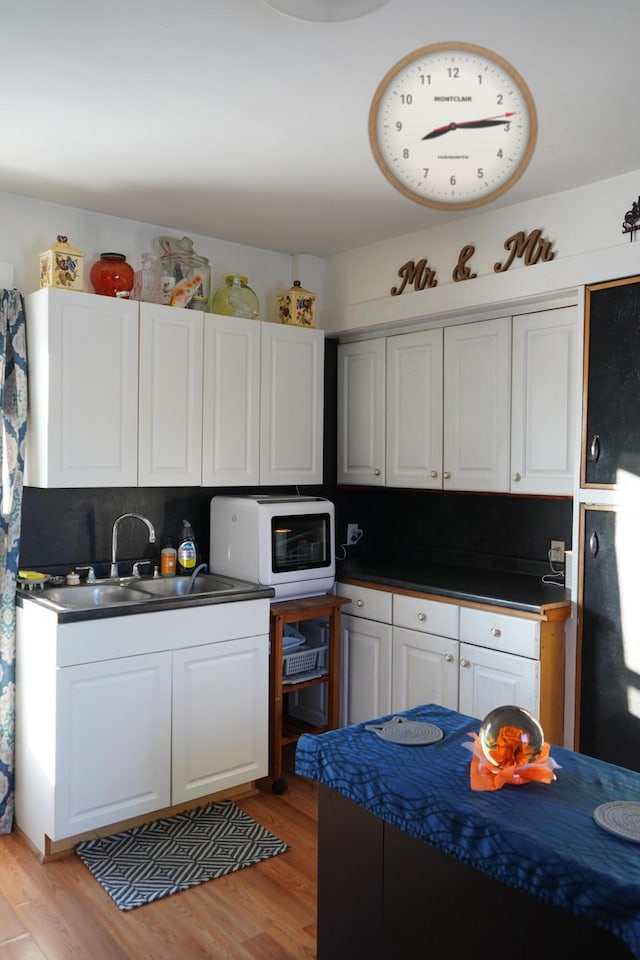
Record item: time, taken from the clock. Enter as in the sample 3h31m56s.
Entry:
8h14m13s
